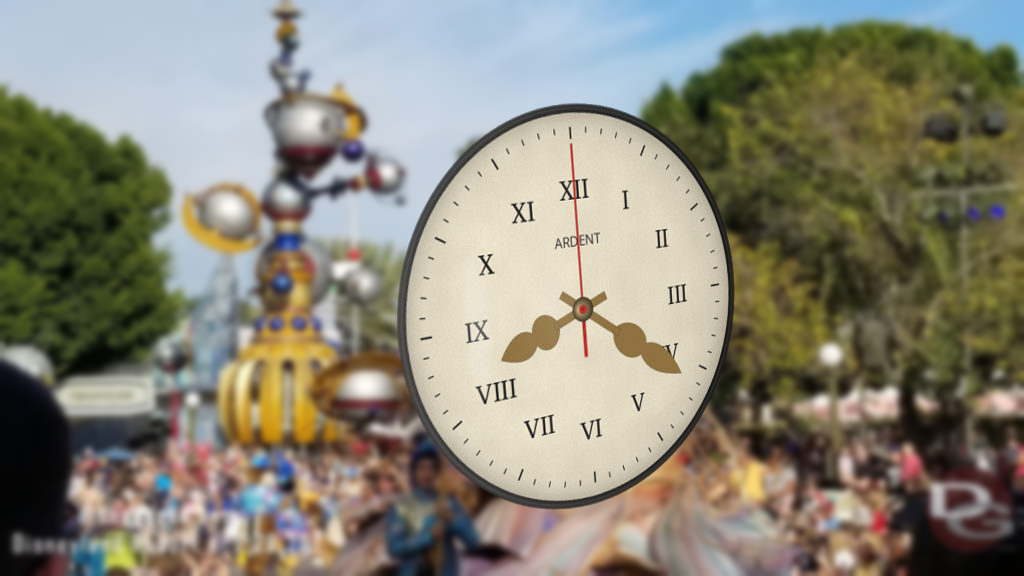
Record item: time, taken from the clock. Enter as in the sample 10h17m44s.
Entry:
8h21m00s
